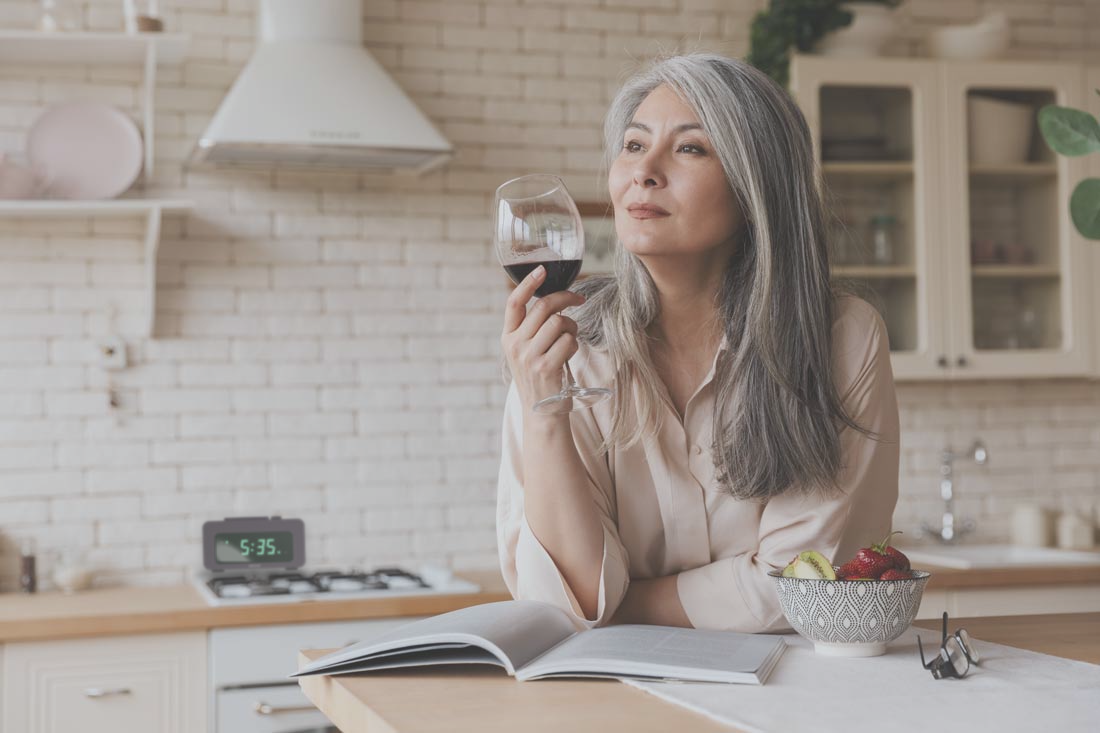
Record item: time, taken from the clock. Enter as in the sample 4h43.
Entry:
5h35
